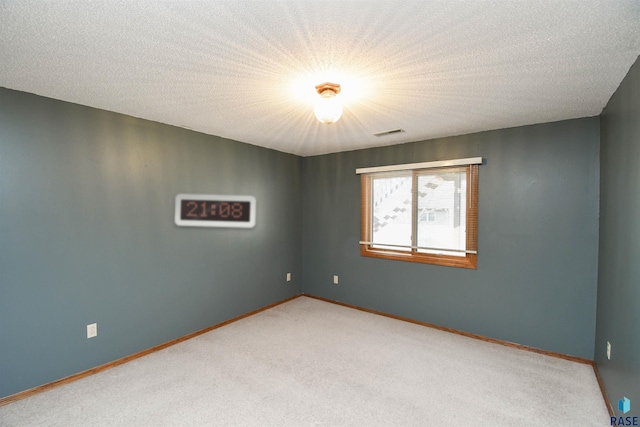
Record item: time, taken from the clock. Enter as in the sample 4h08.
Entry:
21h08
